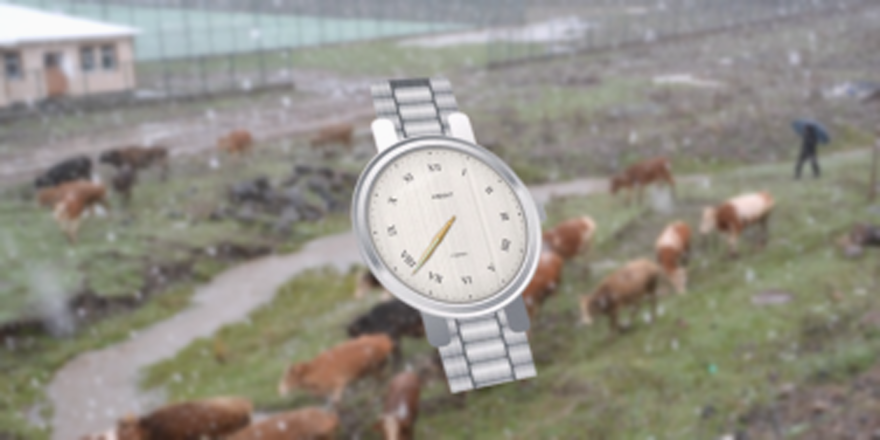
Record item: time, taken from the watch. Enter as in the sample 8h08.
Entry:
7h38
